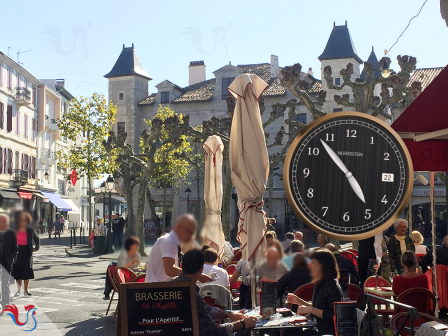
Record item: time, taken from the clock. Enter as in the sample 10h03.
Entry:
4h53
